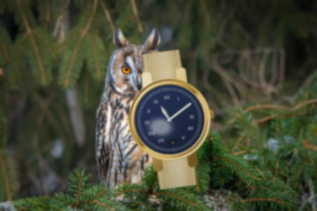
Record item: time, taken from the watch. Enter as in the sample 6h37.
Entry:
11h10
